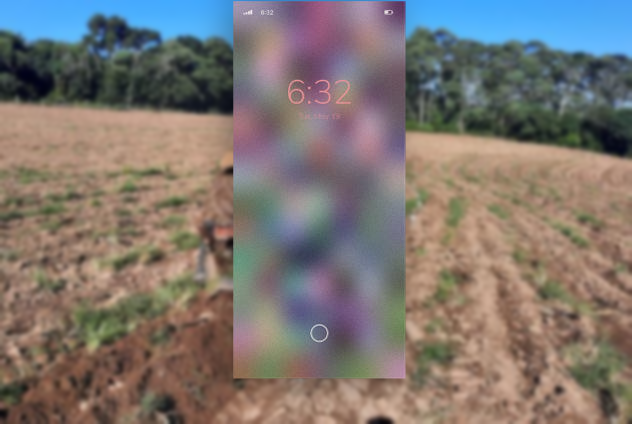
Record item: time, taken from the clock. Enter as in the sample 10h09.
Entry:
6h32
